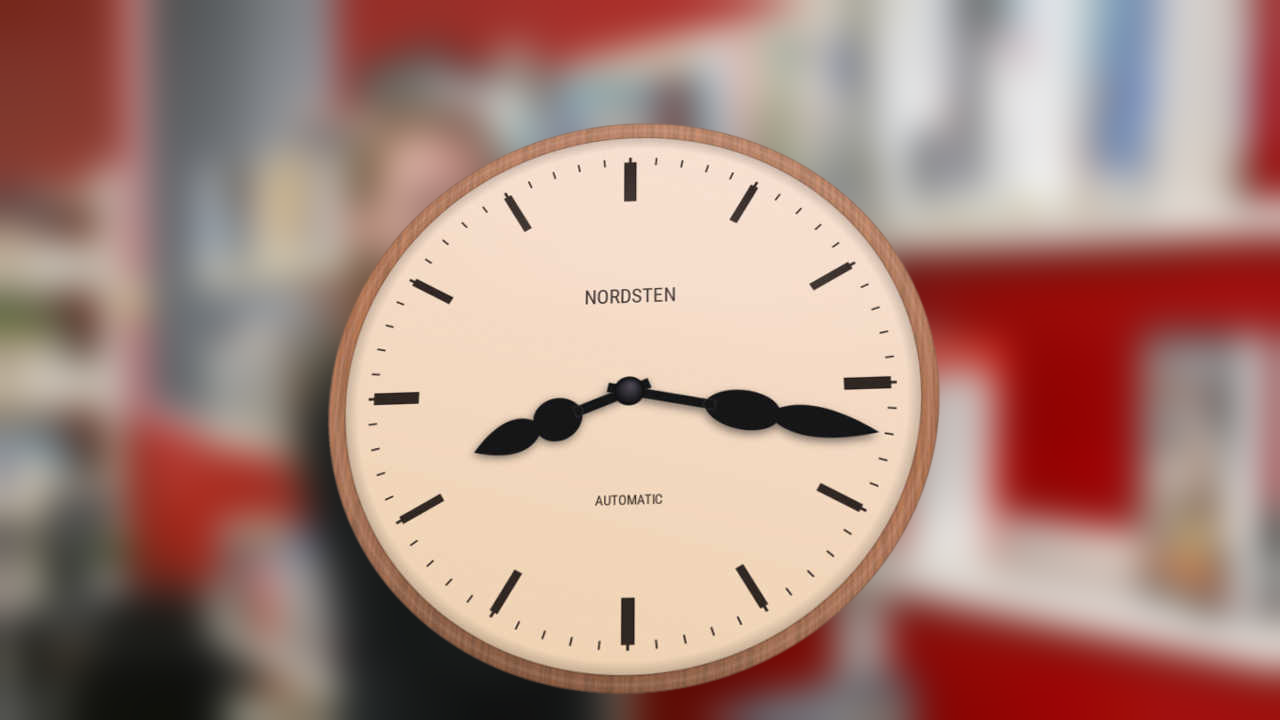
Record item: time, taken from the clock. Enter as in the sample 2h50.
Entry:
8h17
